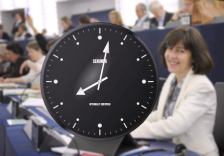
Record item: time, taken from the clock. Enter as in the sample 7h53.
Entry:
8h02
